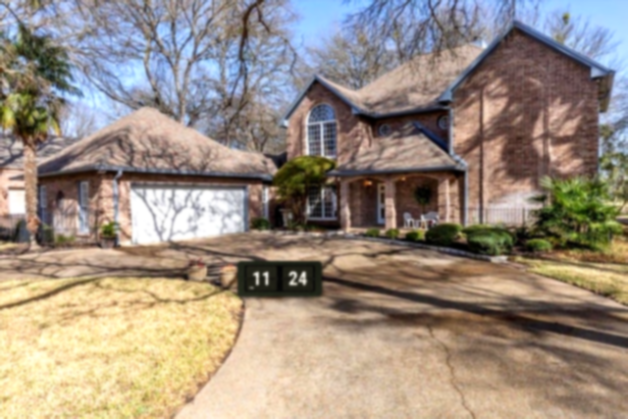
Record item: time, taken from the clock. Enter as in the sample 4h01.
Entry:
11h24
